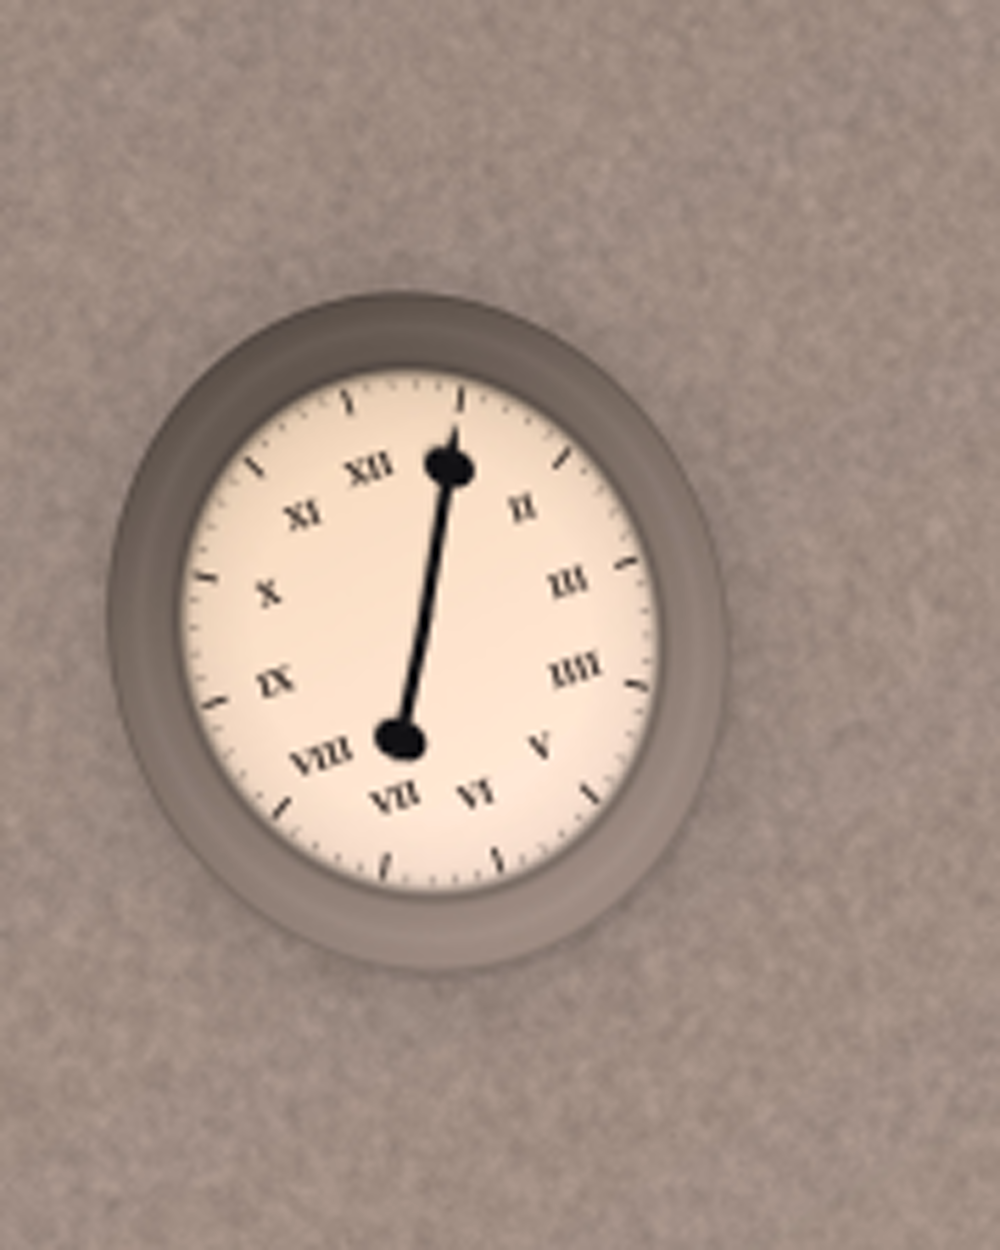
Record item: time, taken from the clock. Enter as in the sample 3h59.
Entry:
7h05
